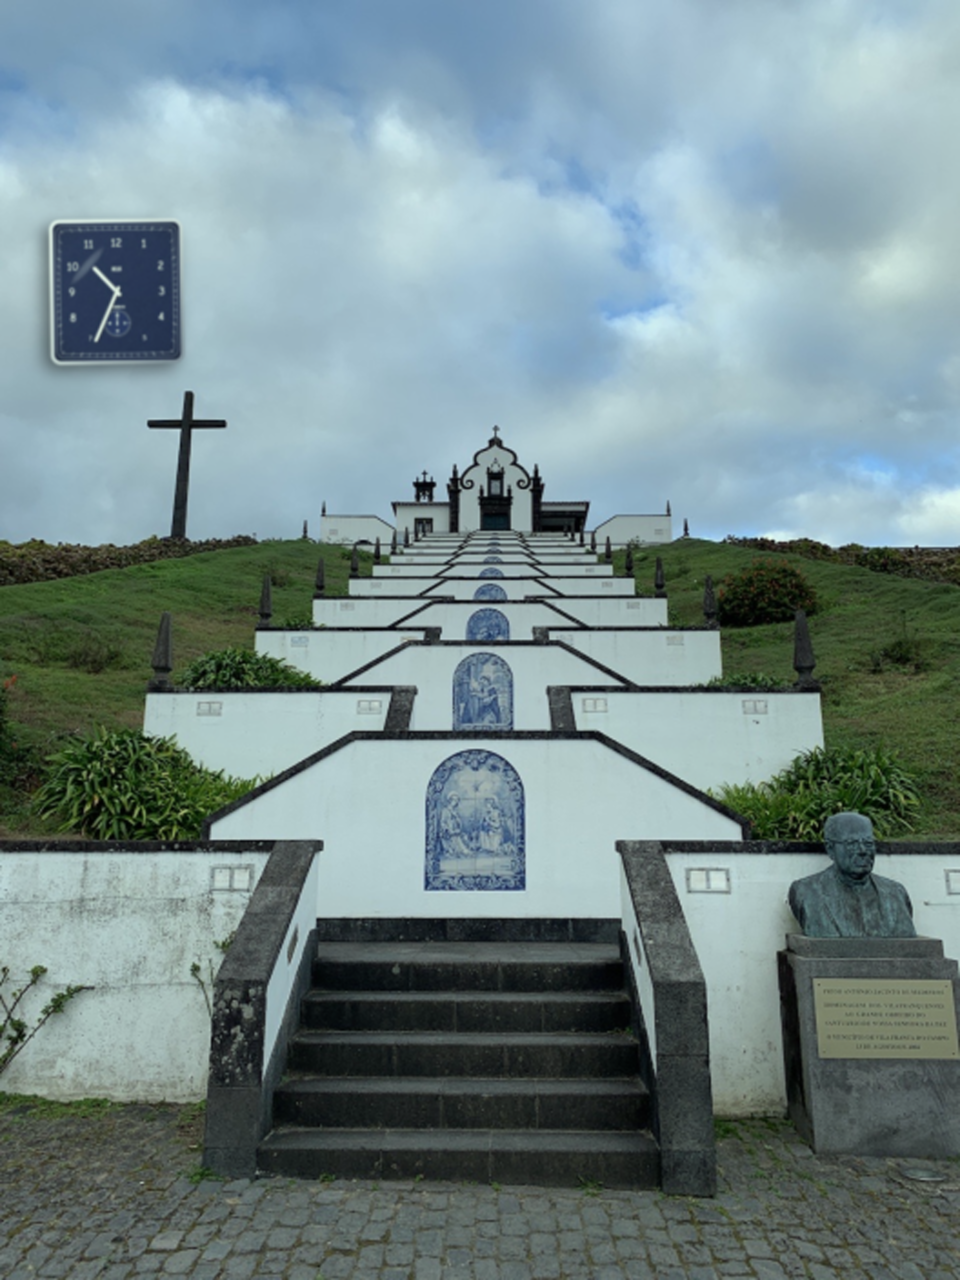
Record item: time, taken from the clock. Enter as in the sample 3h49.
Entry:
10h34
